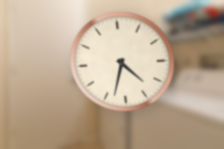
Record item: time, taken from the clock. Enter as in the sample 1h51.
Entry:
4h33
